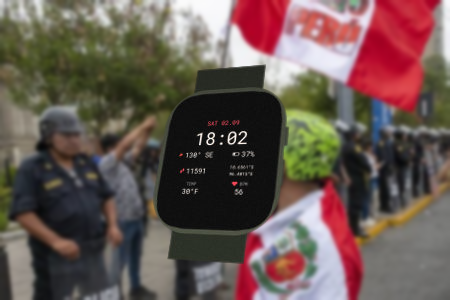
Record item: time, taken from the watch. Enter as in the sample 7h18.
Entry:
18h02
